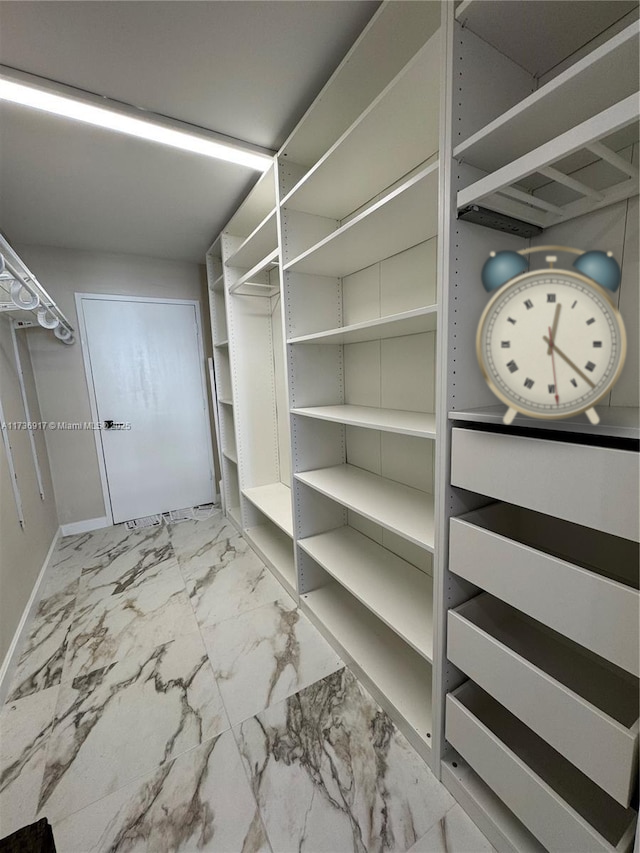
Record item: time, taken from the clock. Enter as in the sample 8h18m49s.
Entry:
12h22m29s
